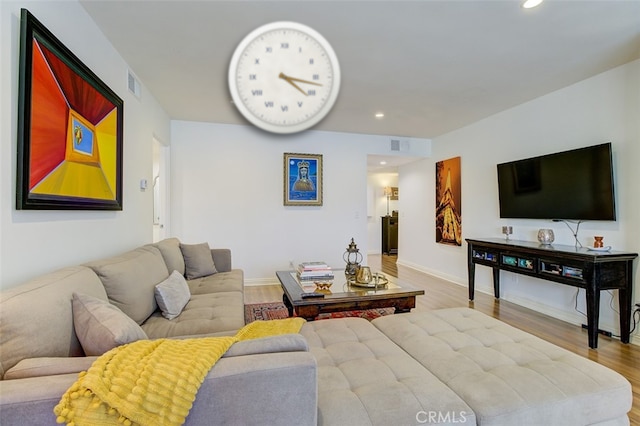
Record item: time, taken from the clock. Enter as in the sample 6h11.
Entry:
4h17
